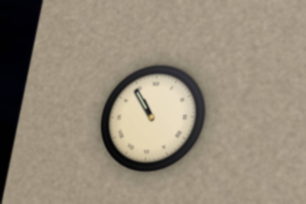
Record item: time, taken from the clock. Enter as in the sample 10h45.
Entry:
10h54
